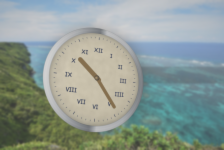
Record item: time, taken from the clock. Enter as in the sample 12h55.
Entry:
10h24
